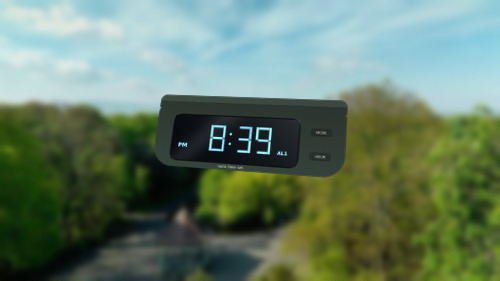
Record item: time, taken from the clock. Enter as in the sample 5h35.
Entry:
8h39
